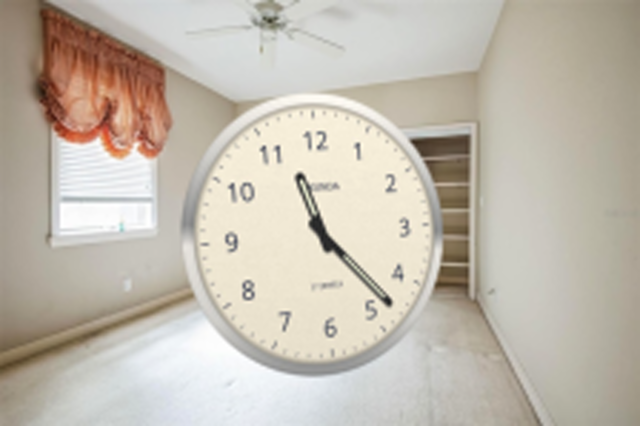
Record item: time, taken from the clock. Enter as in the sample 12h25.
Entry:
11h23
